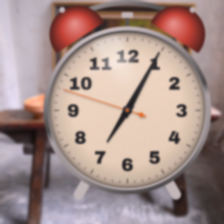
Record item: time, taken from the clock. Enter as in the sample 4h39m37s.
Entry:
7h04m48s
